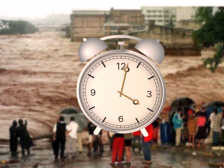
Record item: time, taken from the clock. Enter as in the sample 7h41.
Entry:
4h02
